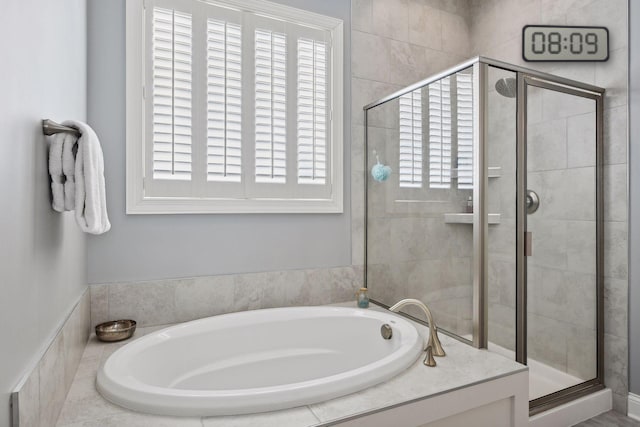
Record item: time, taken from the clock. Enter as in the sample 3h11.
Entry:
8h09
